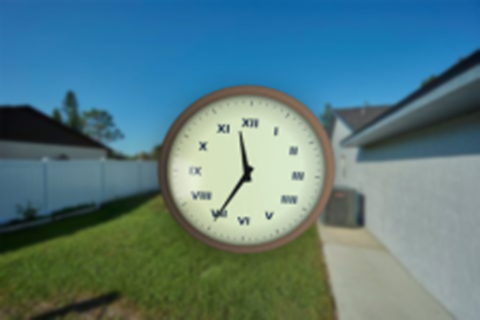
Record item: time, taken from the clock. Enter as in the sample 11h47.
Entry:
11h35
